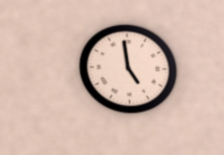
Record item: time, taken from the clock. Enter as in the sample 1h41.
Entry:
4h59
